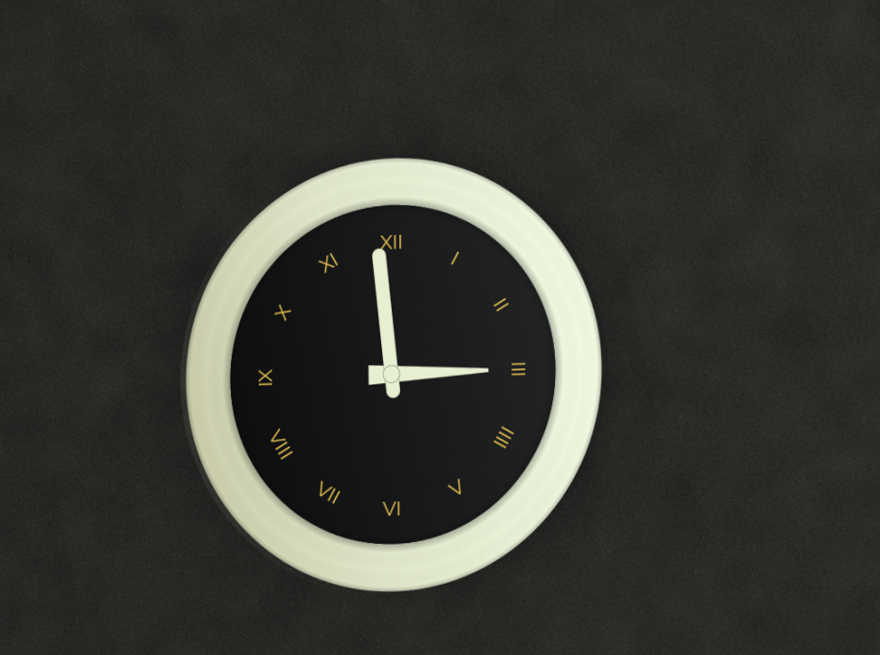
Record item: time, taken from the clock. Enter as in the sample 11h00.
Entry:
2h59
